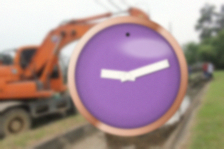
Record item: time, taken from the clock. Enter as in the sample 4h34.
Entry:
9h12
